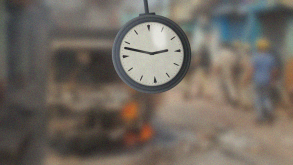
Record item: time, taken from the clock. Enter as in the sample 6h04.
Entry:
2h48
